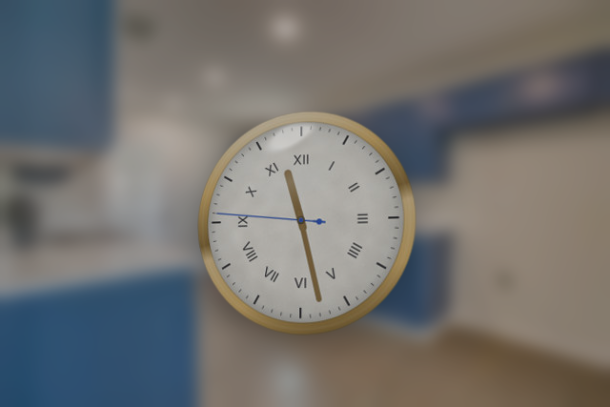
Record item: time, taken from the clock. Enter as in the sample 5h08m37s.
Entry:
11h27m46s
